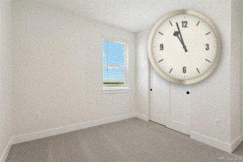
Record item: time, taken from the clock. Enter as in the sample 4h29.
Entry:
10h57
